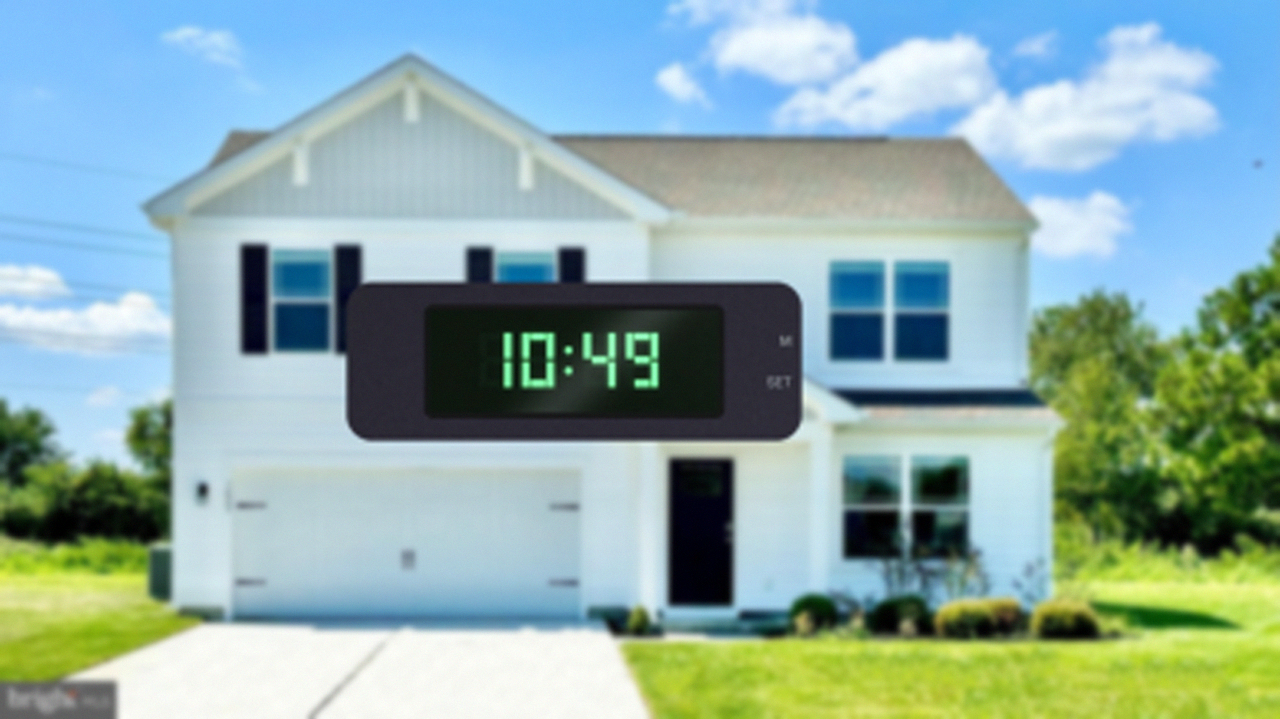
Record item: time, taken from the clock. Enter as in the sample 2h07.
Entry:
10h49
